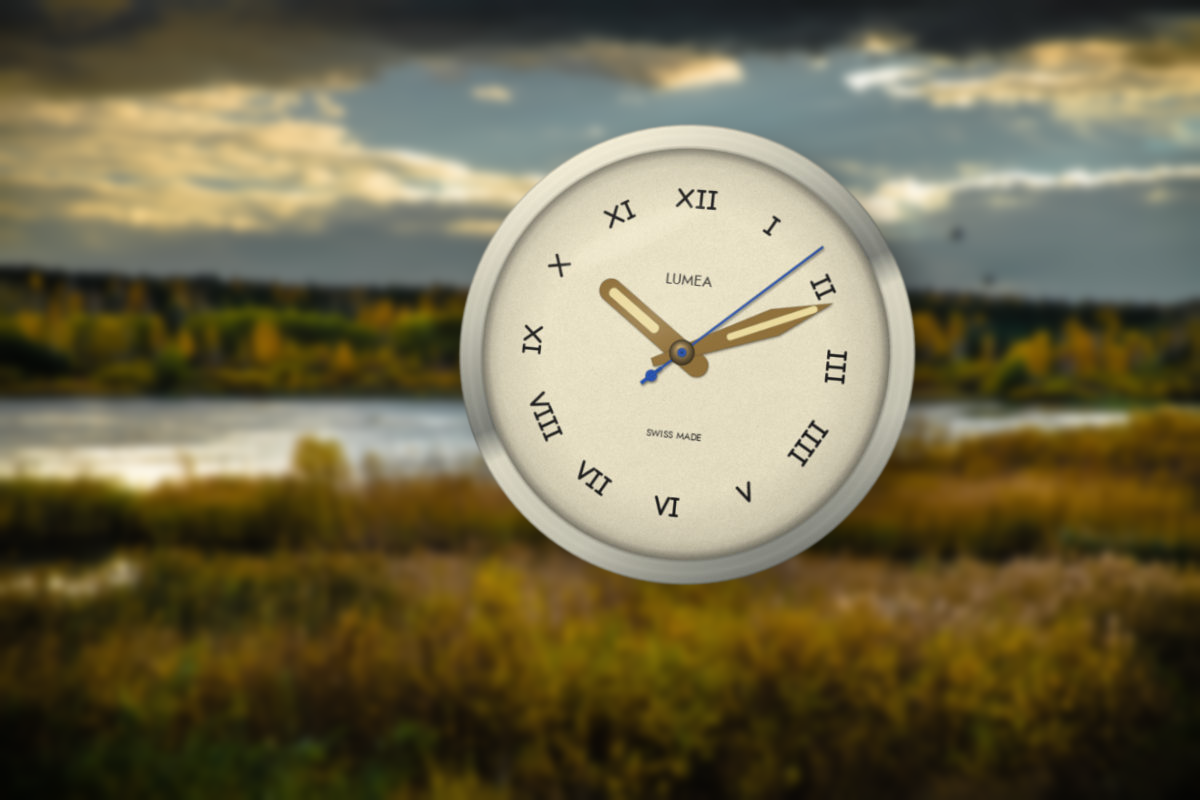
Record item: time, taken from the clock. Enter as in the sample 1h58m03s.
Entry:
10h11m08s
